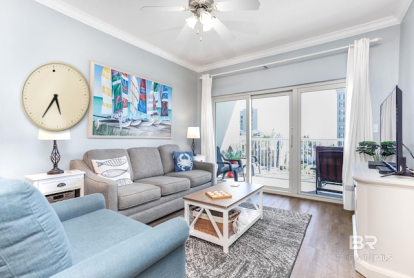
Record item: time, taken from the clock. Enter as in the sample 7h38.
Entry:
5h36
